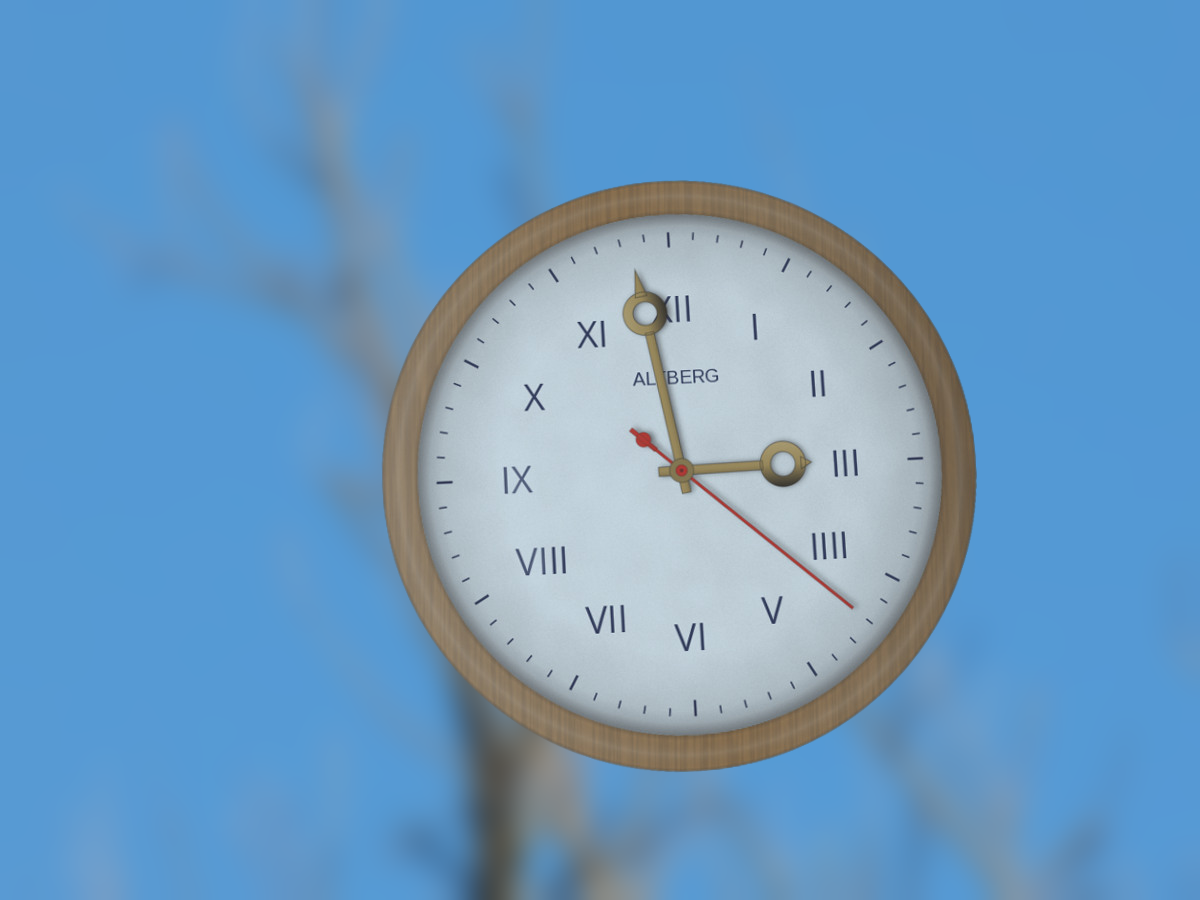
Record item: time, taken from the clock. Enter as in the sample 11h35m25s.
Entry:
2h58m22s
